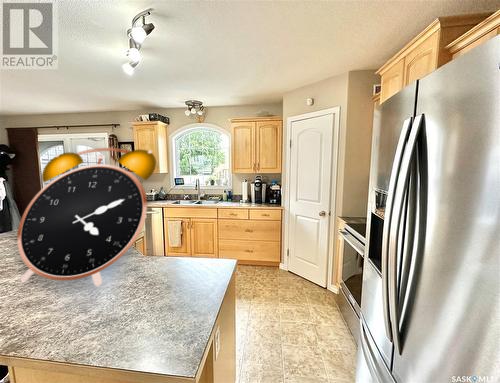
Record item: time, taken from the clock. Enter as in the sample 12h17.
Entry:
4h10
